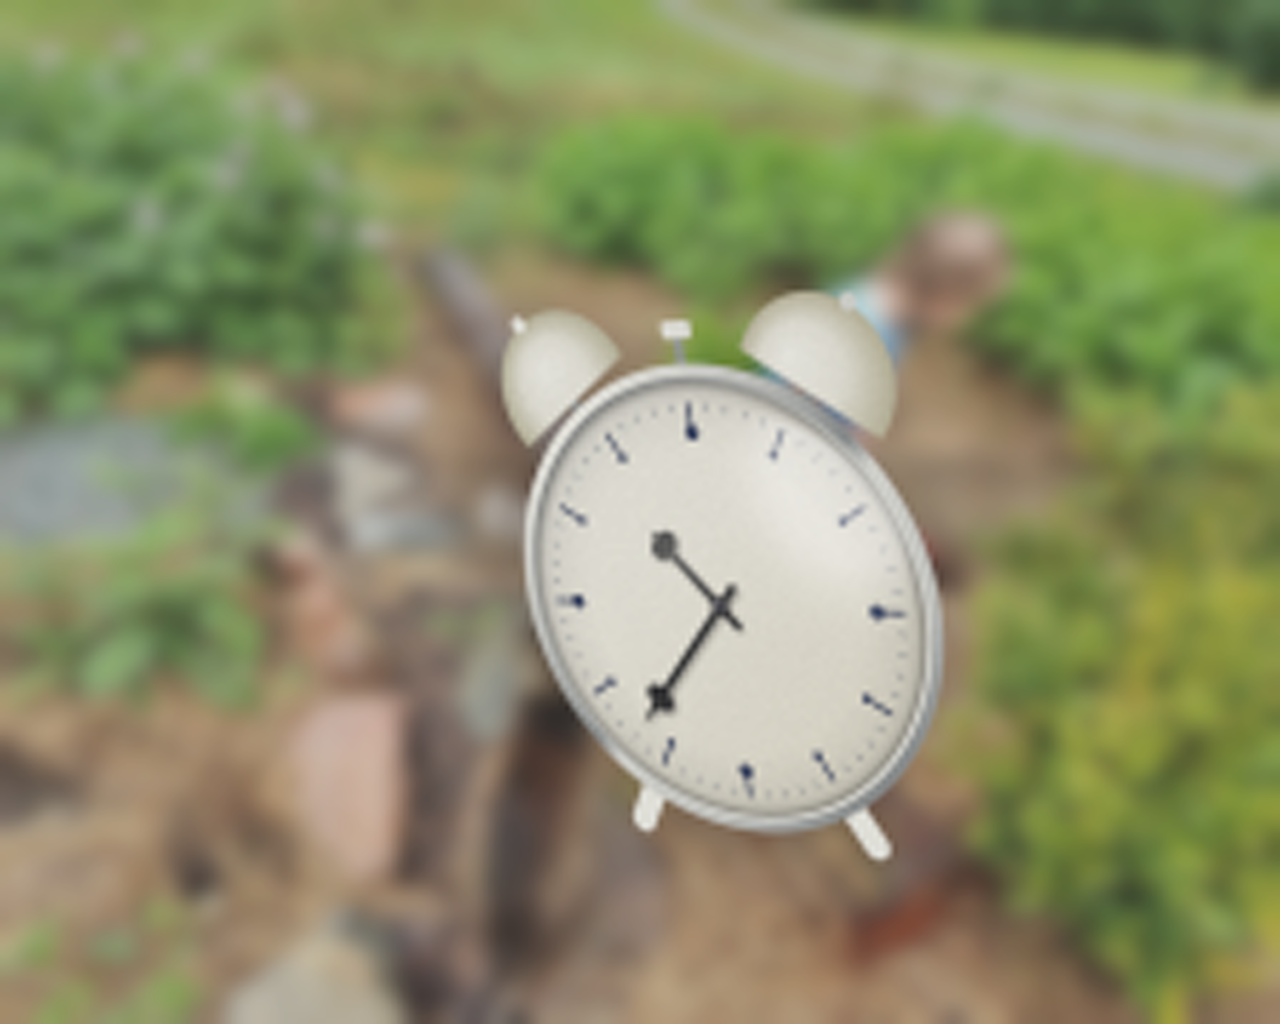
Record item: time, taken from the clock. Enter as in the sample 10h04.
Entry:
10h37
